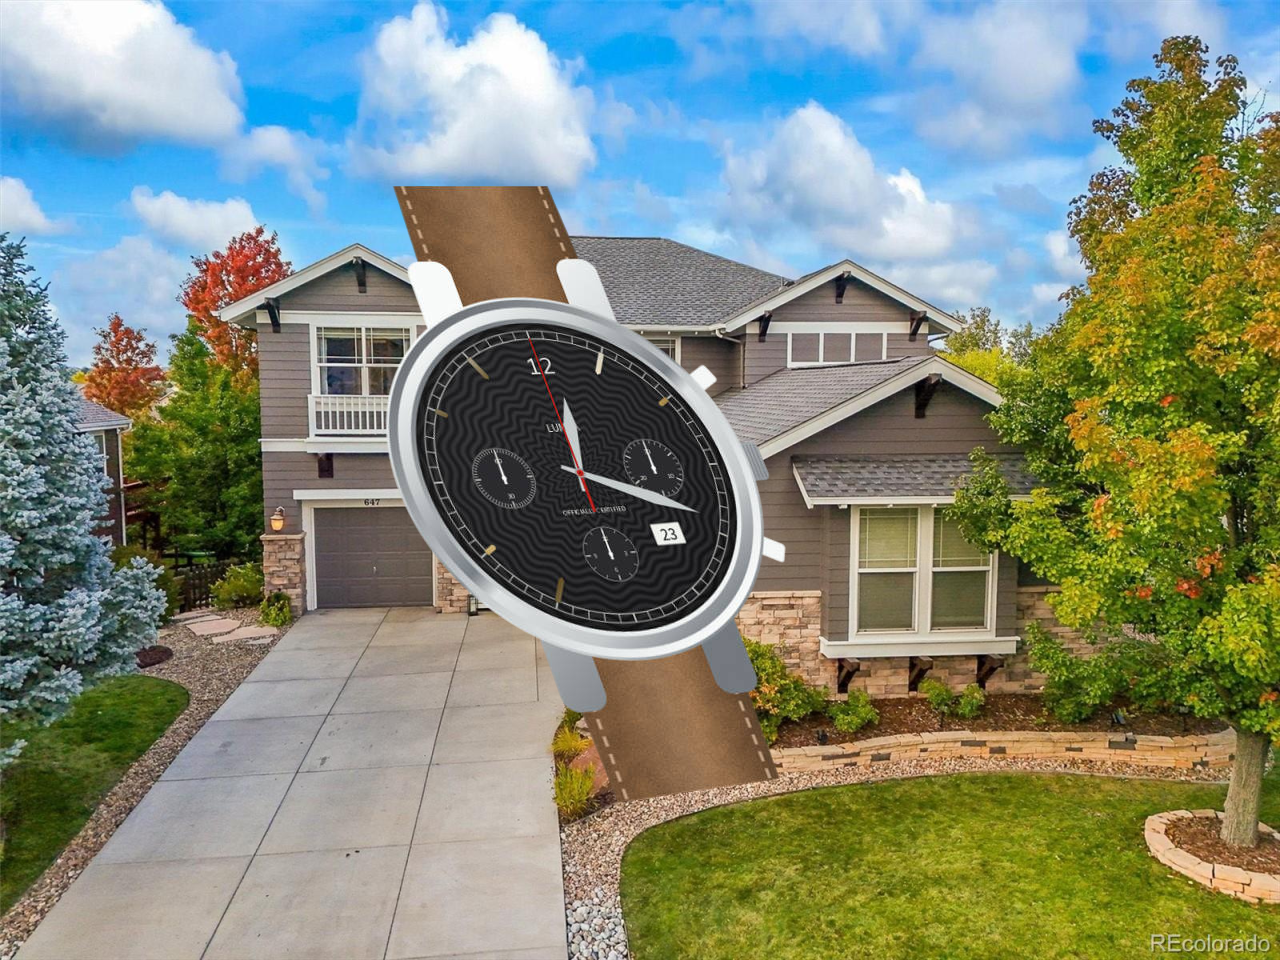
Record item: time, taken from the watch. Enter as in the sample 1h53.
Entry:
12h19
